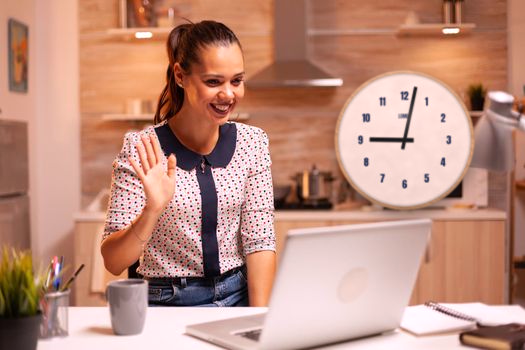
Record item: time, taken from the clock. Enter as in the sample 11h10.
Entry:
9h02
